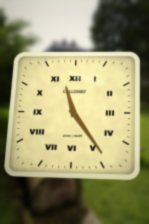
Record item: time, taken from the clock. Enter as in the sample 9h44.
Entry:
11h24
